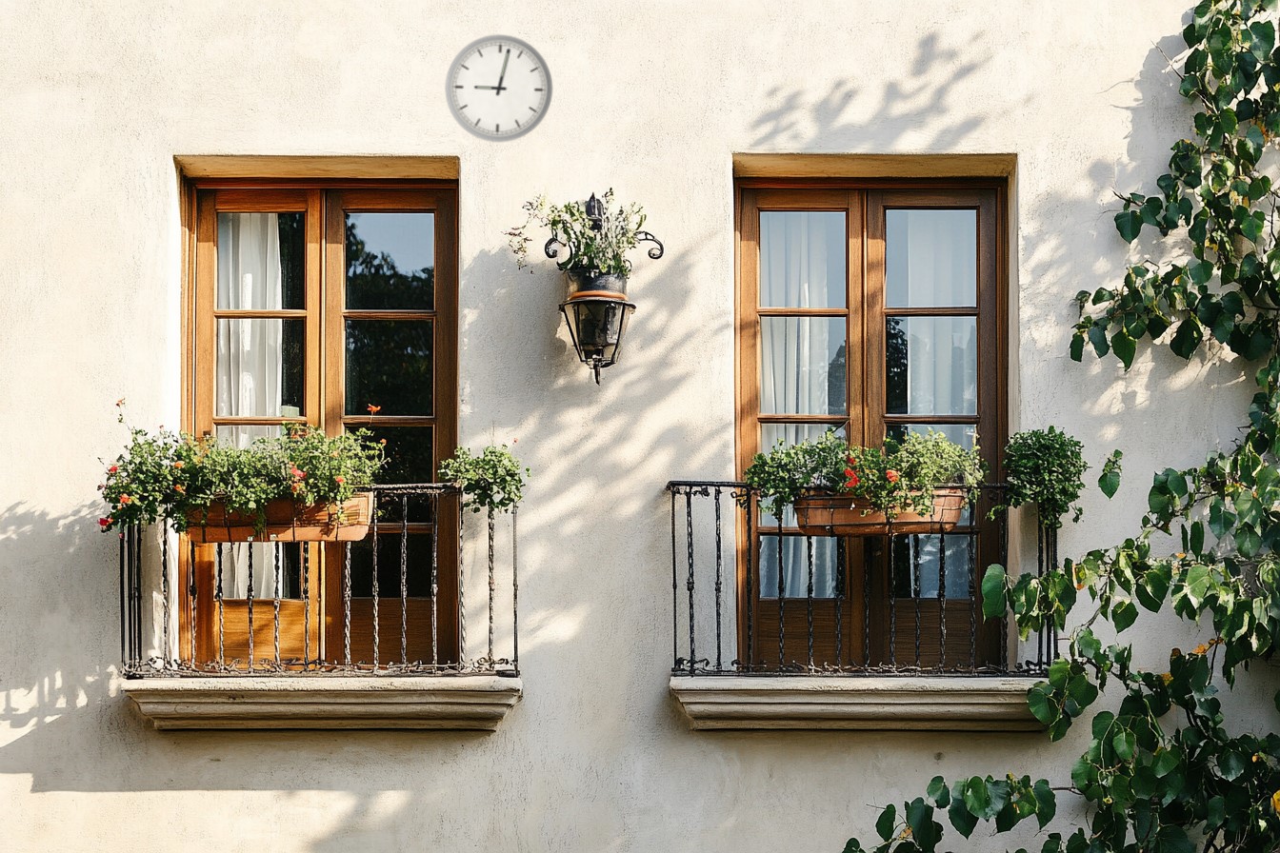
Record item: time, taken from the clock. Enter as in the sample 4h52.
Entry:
9h02
